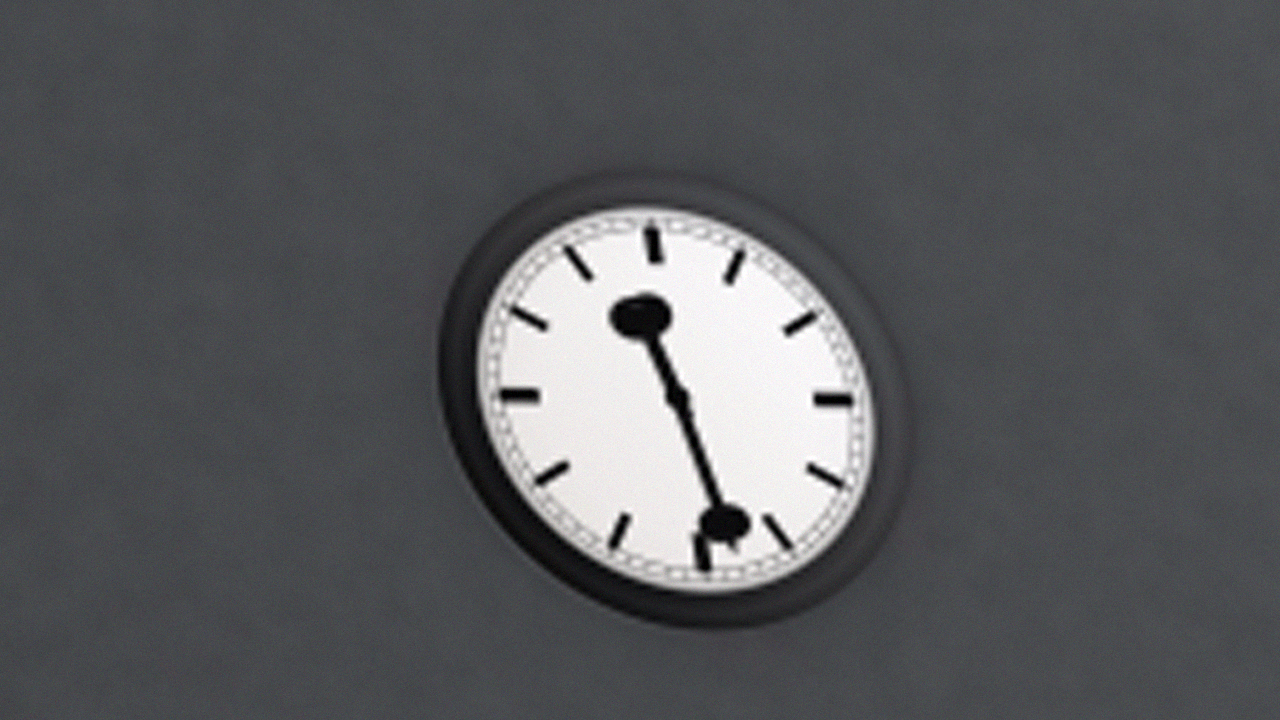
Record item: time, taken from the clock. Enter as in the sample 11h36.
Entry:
11h28
